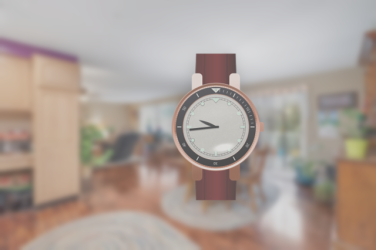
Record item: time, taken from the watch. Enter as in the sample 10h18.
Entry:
9h44
